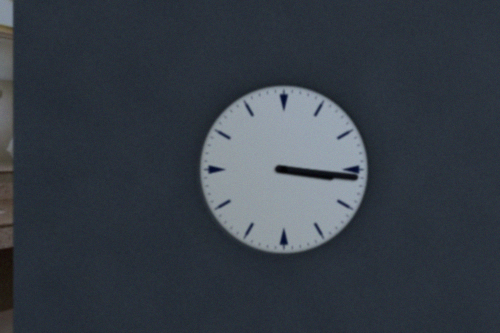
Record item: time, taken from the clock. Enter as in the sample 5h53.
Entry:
3h16
